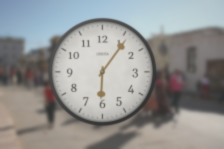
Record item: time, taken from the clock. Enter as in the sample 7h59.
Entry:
6h06
